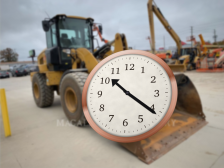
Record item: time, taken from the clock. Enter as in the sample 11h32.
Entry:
10h21
